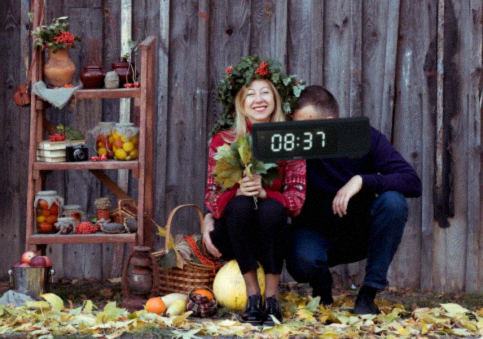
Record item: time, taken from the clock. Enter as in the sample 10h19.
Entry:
8h37
